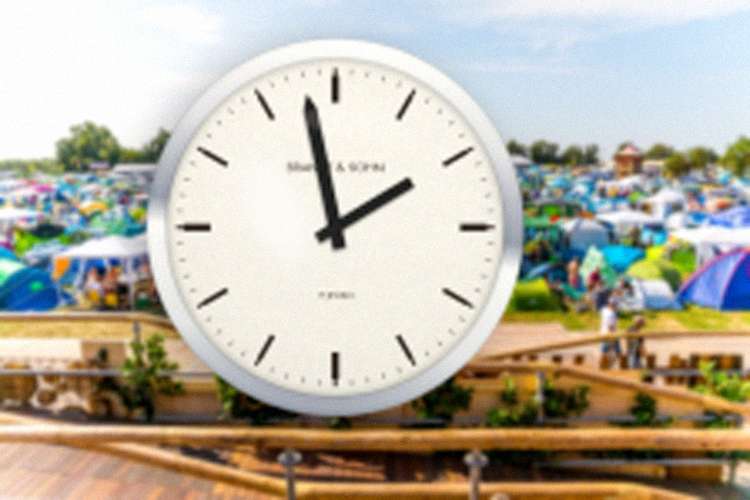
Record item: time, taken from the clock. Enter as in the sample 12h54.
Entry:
1h58
